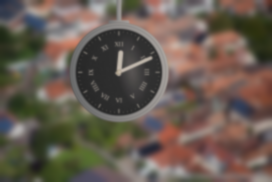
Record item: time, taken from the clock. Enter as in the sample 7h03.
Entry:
12h11
